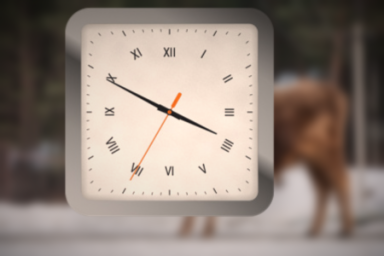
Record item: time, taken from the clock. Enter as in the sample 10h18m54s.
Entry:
3h49m35s
